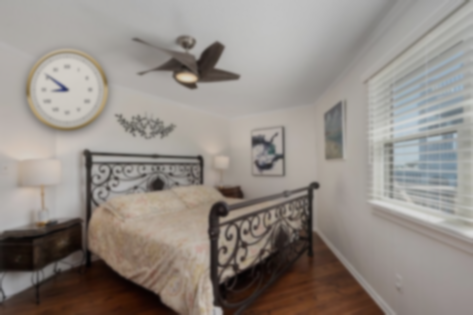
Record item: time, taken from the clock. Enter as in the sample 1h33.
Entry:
8h51
